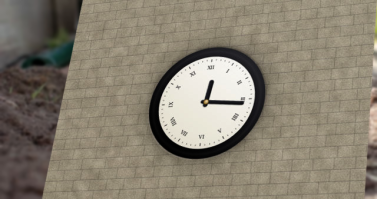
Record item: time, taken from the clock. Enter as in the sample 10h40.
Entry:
12h16
